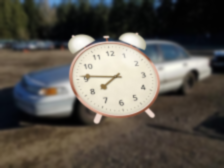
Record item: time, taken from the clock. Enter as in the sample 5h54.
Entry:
7h46
